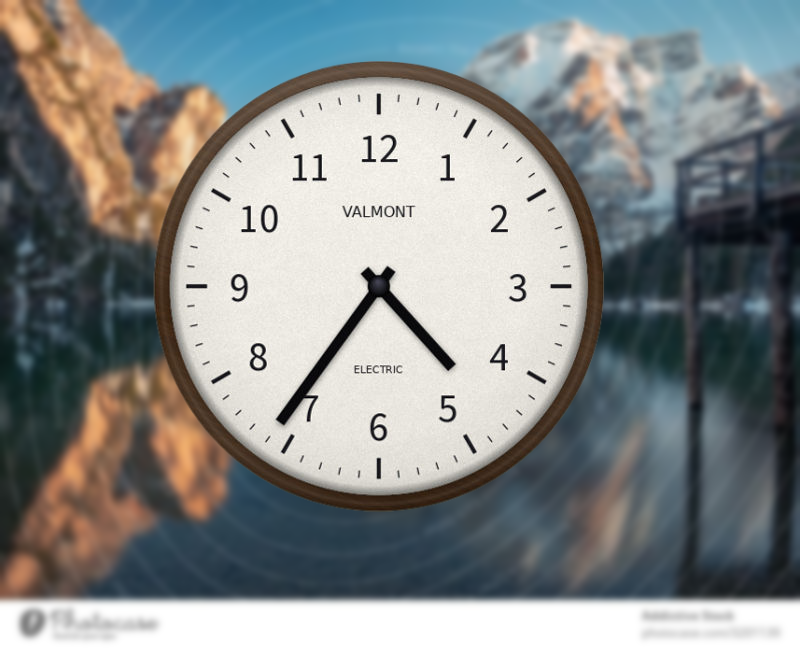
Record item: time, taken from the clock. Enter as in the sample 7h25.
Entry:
4h36
